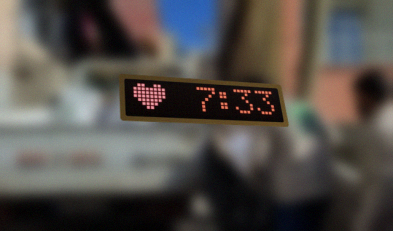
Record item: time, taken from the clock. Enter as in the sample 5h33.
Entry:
7h33
